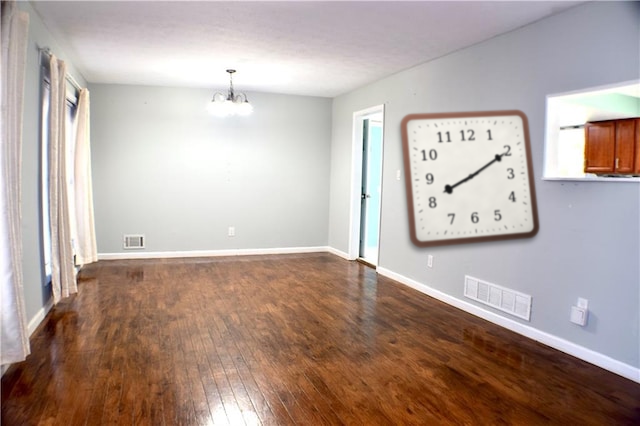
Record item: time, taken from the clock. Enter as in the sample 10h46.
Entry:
8h10
